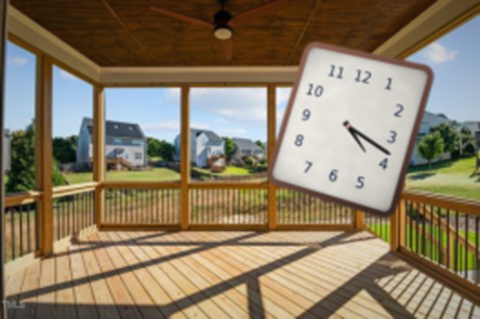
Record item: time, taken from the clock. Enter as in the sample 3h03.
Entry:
4h18
